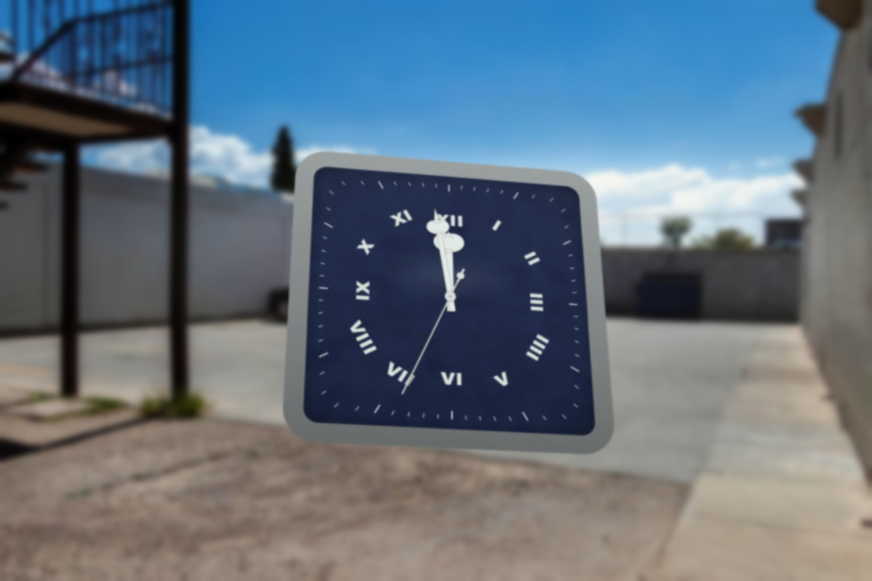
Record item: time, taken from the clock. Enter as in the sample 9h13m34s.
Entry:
11h58m34s
